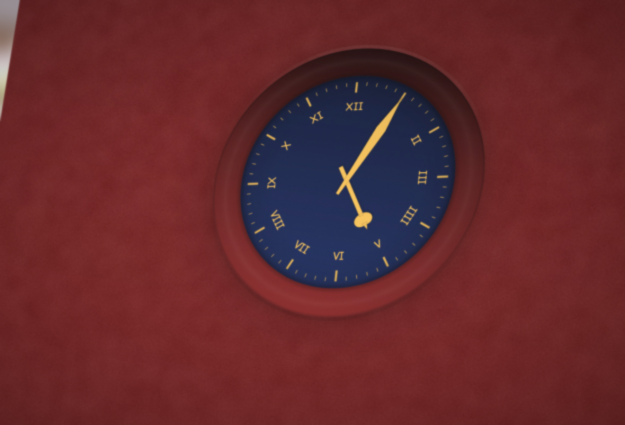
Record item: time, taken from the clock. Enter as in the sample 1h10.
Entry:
5h05
